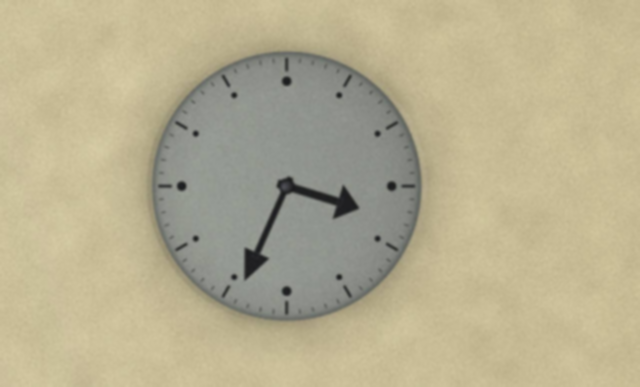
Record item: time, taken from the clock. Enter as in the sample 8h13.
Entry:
3h34
